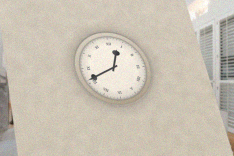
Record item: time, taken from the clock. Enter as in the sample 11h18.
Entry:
12h41
